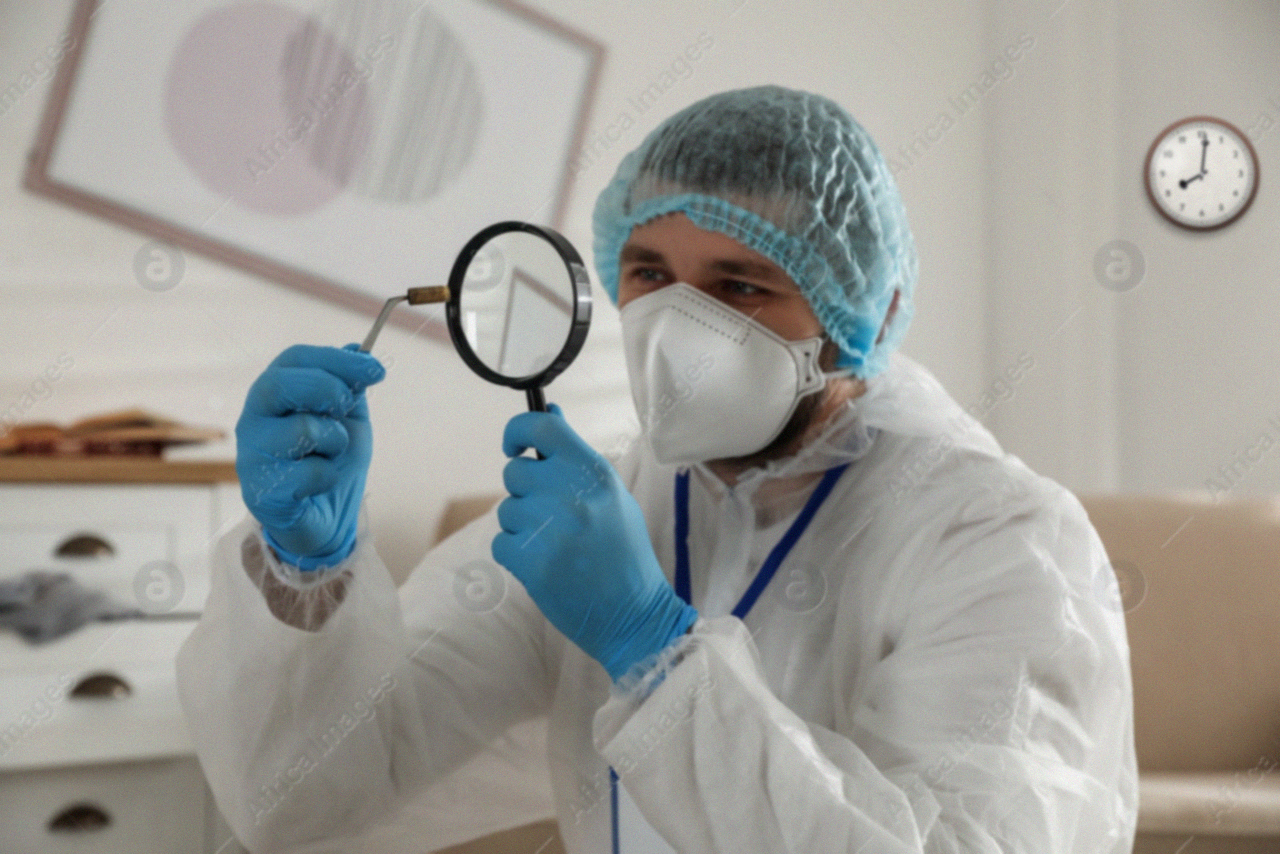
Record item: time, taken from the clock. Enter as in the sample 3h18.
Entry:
8h01
